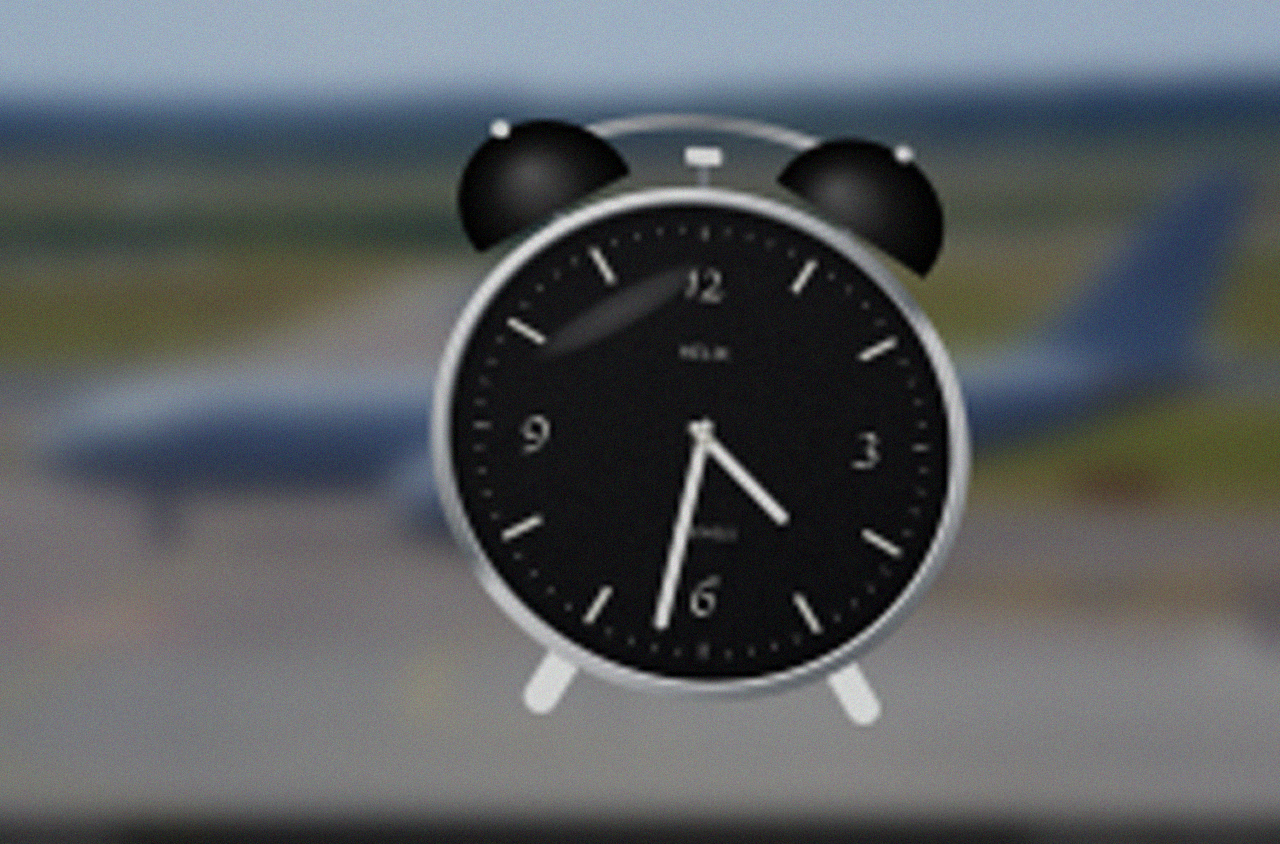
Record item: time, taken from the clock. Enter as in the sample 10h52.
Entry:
4h32
